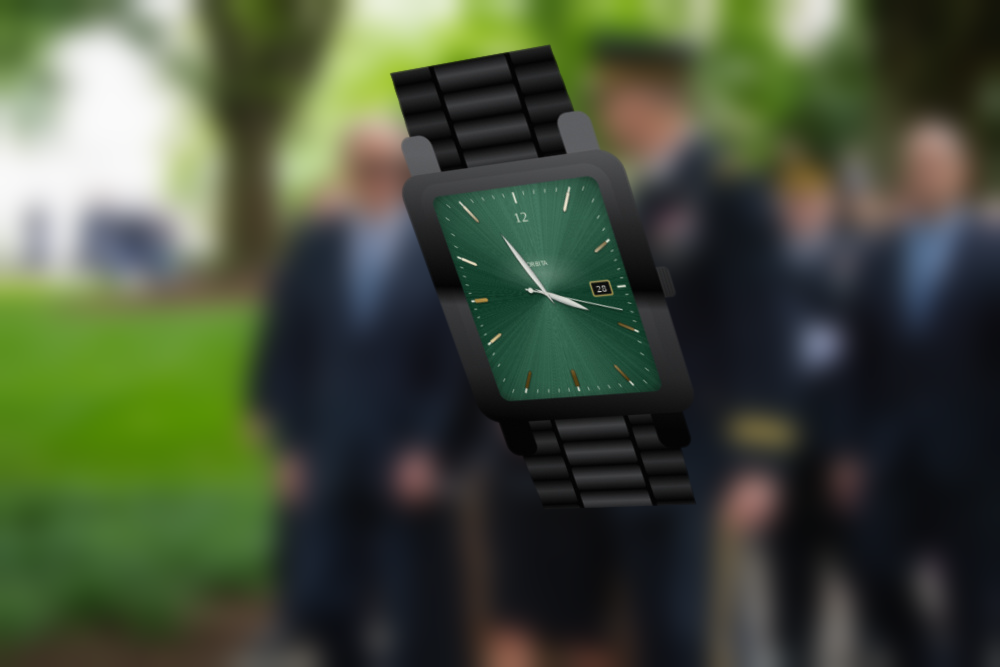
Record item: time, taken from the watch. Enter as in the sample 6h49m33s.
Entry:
3h56m18s
